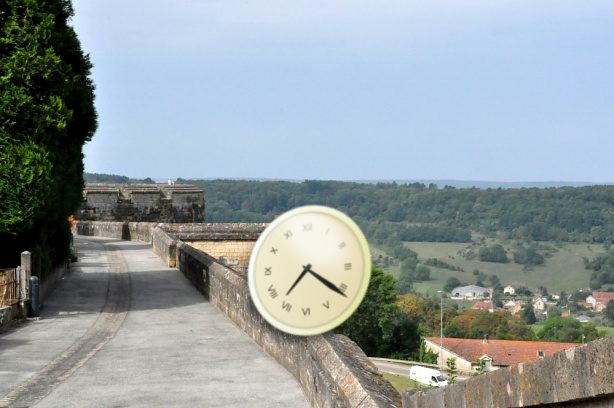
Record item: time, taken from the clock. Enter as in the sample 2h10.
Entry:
7h21
